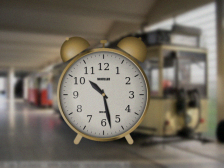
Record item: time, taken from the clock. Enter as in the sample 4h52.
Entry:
10h28
